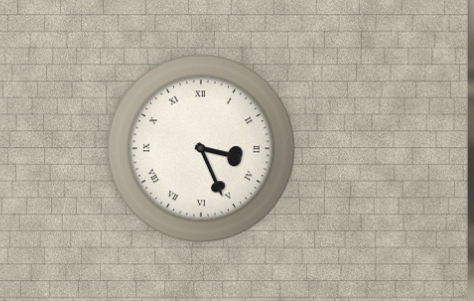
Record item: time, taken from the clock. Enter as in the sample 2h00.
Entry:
3h26
